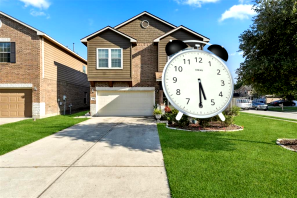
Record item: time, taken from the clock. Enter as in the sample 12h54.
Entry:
5h30
